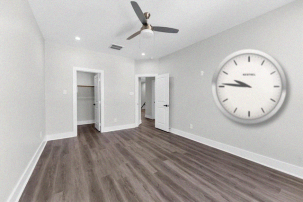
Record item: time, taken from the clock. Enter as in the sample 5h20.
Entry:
9h46
